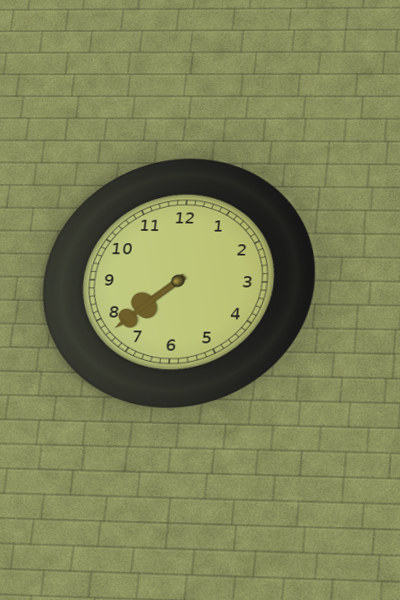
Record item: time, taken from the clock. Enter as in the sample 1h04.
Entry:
7h38
